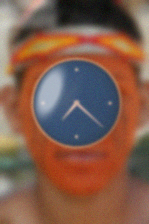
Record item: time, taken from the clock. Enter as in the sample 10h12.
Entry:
7h22
